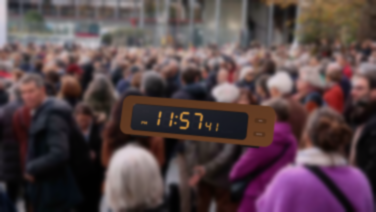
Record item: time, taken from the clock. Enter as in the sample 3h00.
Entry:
11h57
